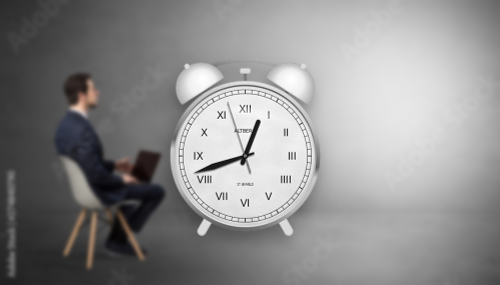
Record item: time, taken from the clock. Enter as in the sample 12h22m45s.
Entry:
12h41m57s
